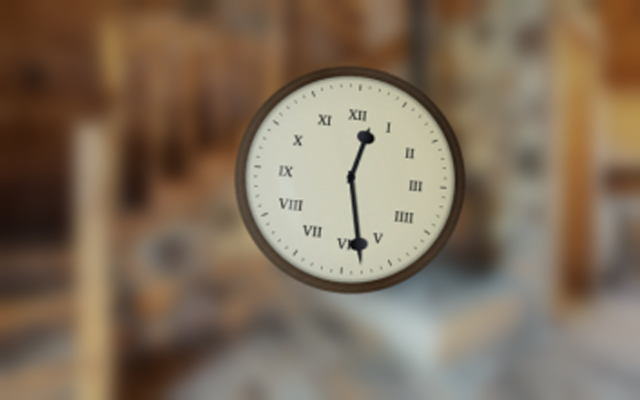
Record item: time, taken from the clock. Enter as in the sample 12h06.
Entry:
12h28
